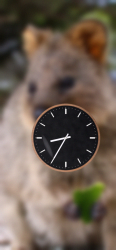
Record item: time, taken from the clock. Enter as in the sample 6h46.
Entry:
8h35
